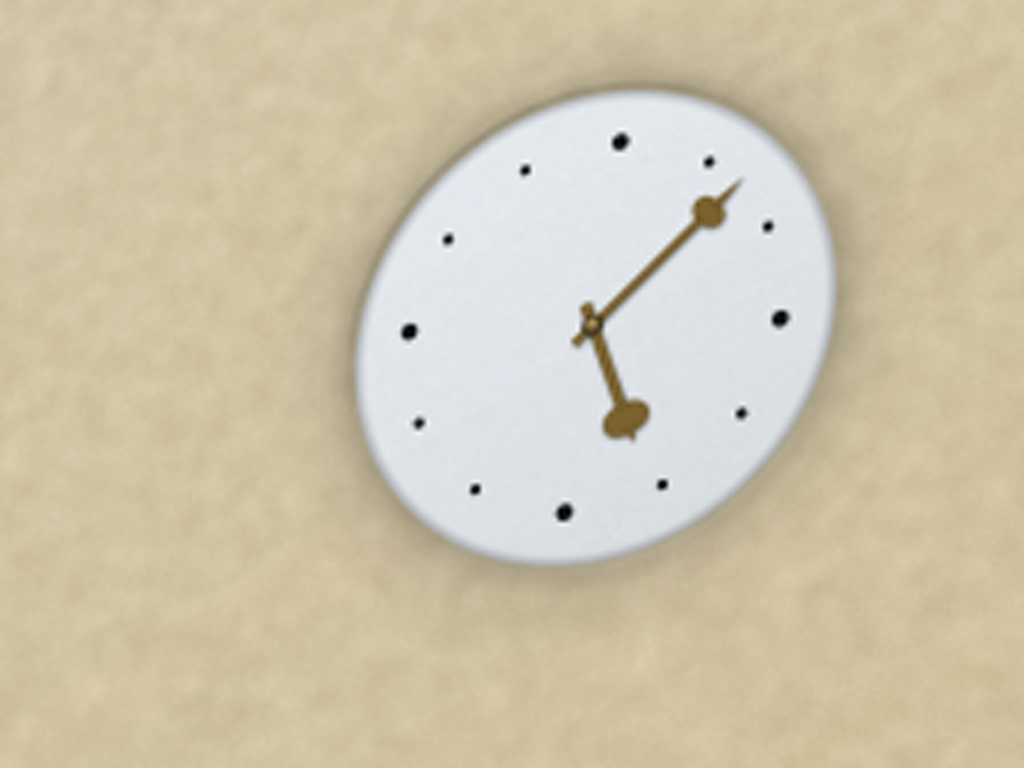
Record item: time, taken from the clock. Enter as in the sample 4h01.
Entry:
5h07
